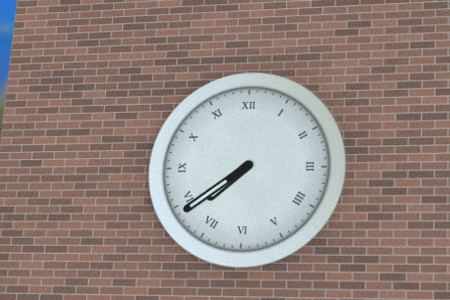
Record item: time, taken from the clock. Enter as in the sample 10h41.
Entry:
7h39
